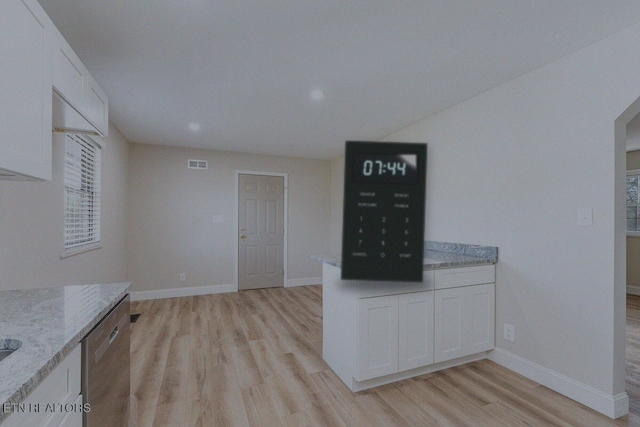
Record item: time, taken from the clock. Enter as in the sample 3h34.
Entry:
7h44
